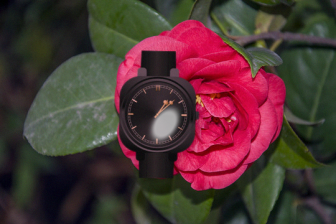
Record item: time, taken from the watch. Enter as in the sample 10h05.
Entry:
1h08
